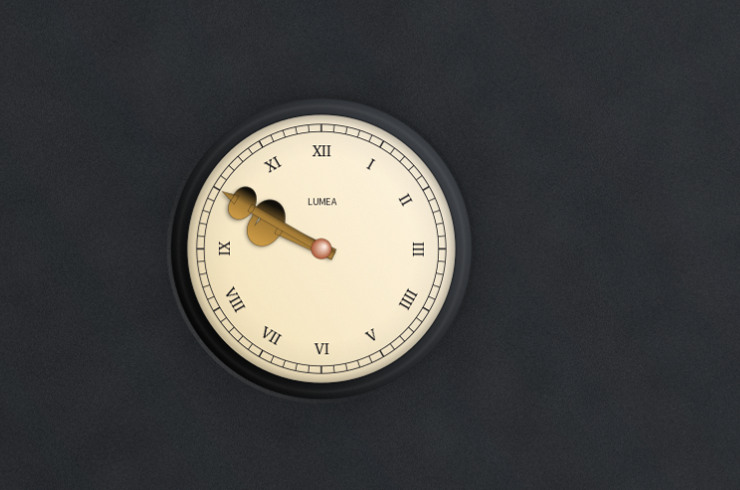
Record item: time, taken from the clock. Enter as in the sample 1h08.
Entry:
9h50
